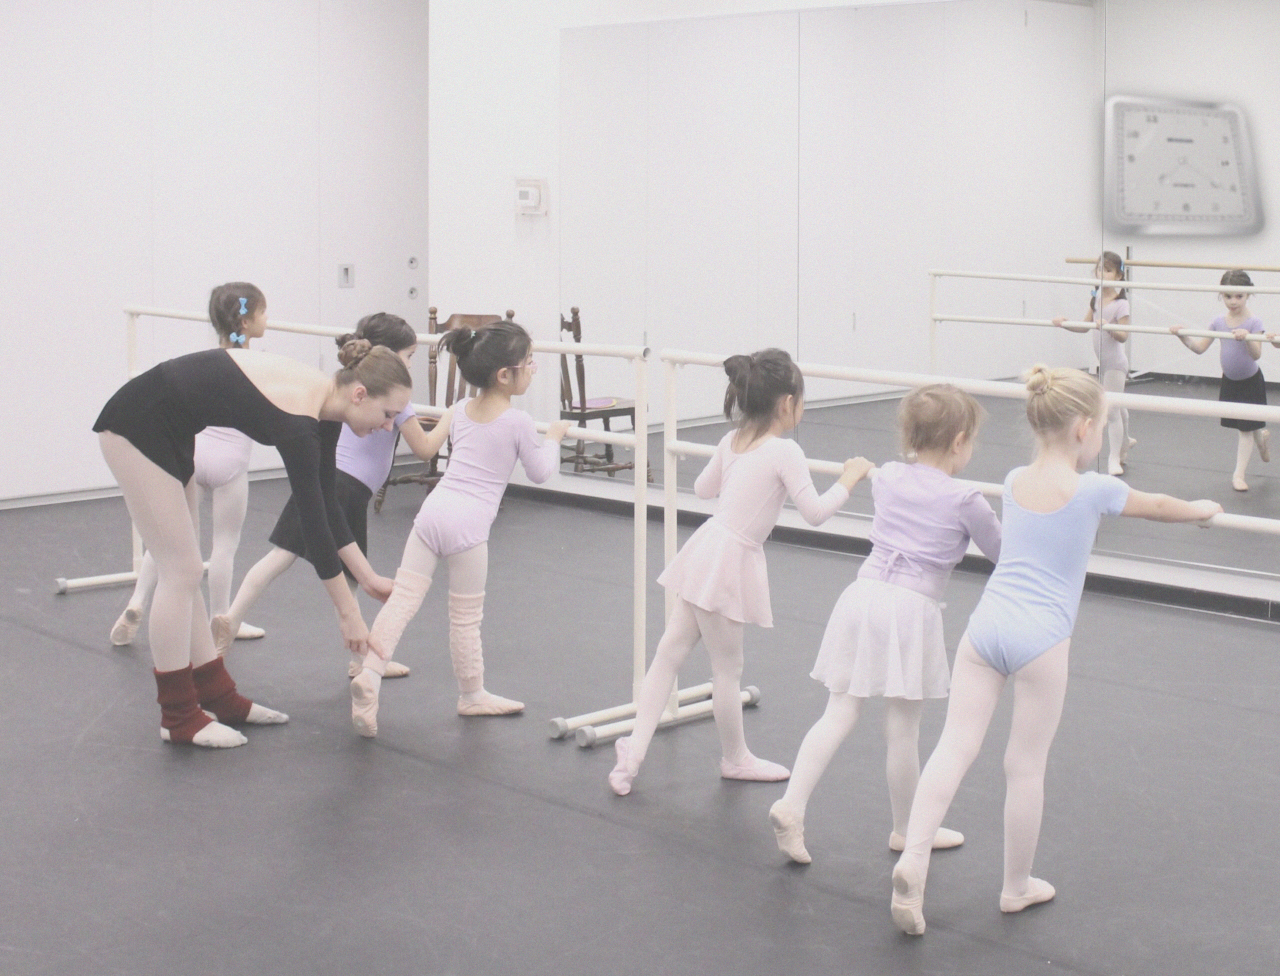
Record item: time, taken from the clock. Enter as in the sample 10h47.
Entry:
7h21
